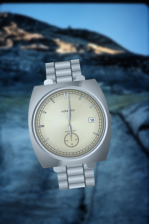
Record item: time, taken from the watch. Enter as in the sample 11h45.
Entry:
6h01
